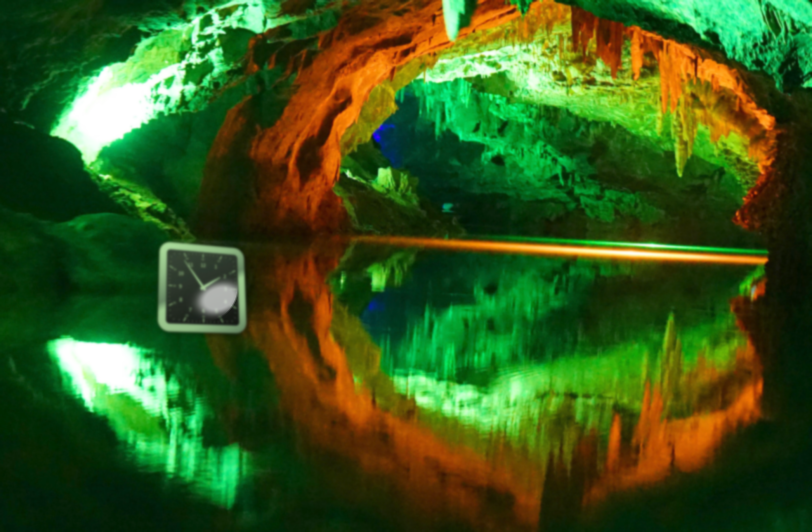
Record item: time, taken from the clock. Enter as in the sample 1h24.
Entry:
1h54
